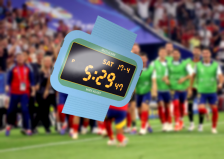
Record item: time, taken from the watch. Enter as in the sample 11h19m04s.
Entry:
5h29m47s
